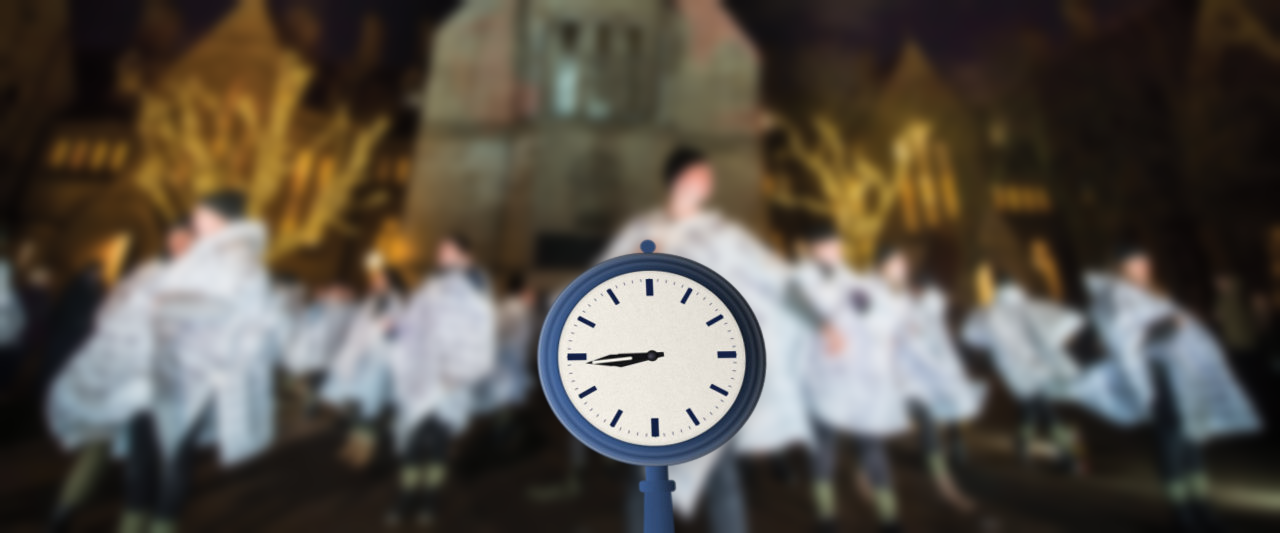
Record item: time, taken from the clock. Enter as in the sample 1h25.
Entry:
8h44
